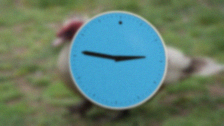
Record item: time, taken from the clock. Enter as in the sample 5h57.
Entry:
2h46
